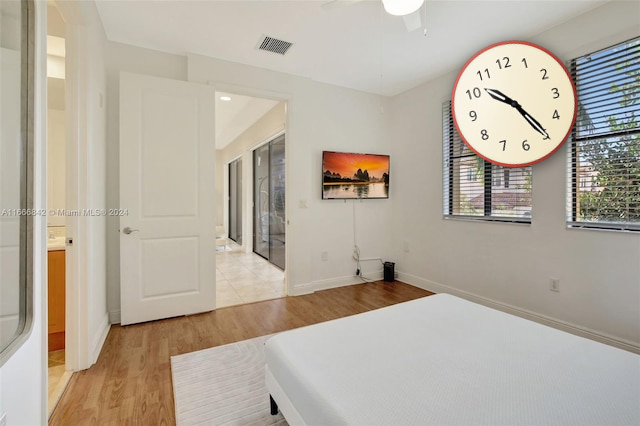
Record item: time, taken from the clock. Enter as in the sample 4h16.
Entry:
10h25
